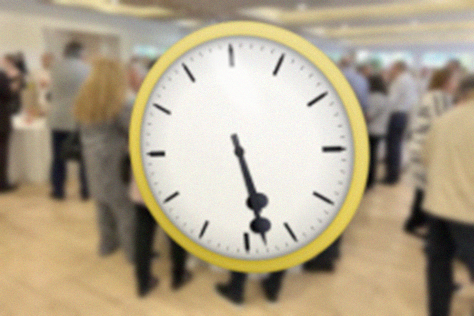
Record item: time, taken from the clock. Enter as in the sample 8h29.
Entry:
5h28
